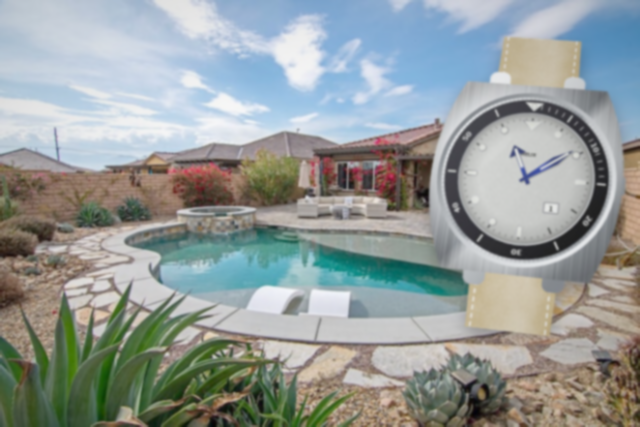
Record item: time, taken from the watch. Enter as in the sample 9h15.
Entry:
11h09
